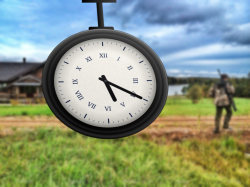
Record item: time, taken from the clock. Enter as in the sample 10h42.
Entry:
5h20
